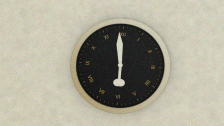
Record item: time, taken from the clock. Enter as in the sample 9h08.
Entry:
5h59
